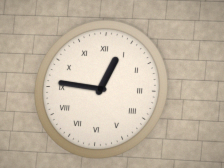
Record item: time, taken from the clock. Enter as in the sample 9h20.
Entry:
12h46
